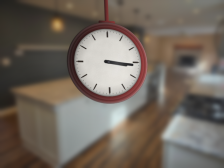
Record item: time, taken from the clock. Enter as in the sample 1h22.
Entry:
3h16
